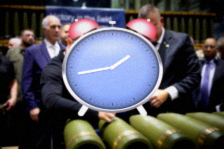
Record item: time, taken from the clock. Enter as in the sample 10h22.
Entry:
1h43
